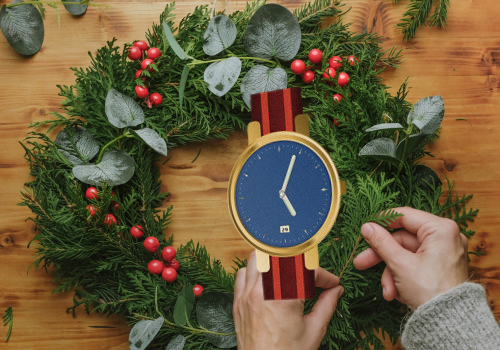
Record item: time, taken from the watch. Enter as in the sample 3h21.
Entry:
5h04
